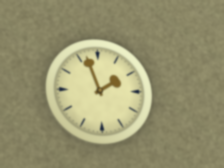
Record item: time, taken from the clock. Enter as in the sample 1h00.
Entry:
1h57
